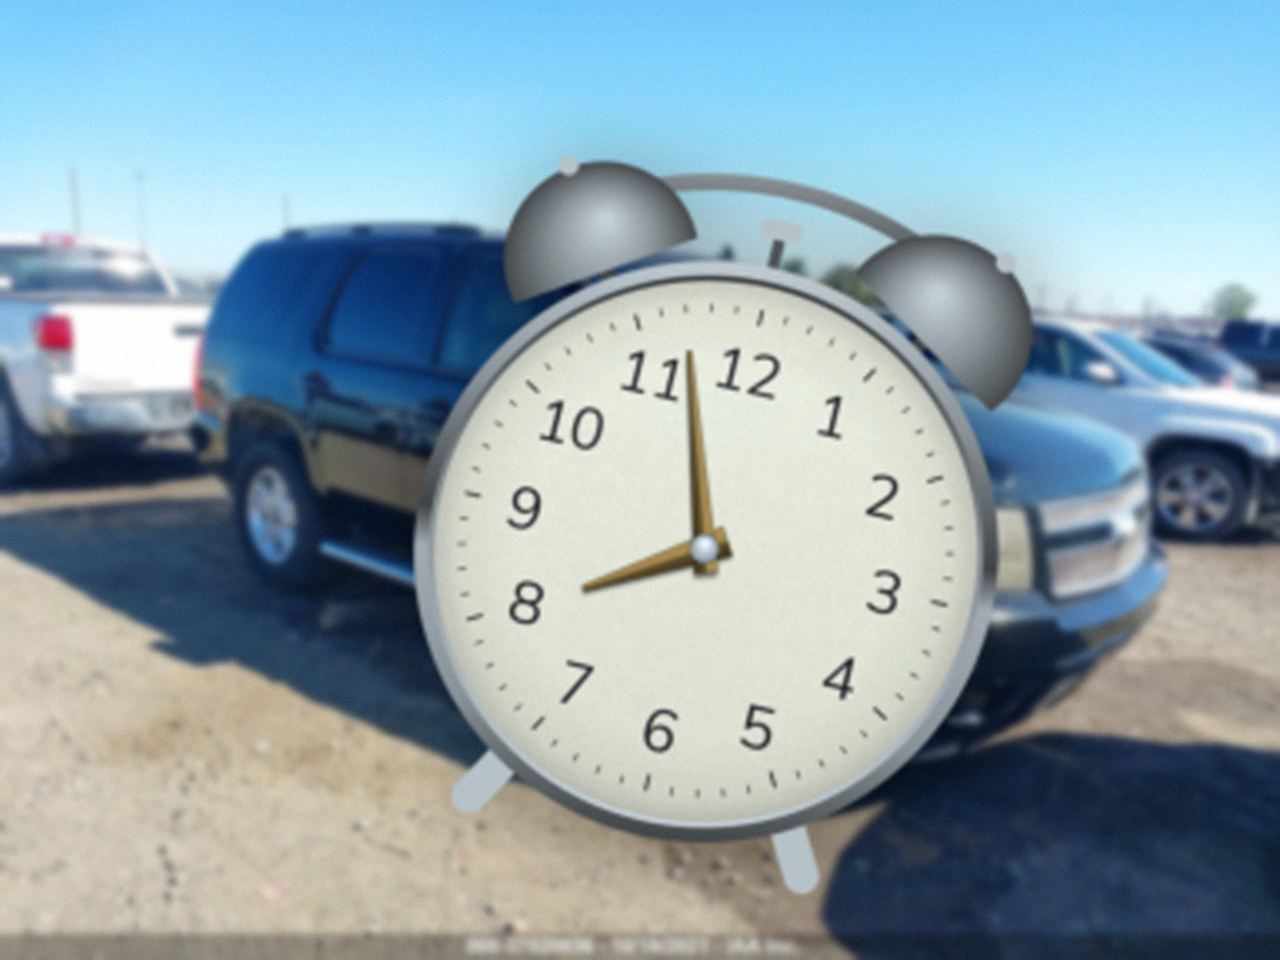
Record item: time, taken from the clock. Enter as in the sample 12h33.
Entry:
7h57
